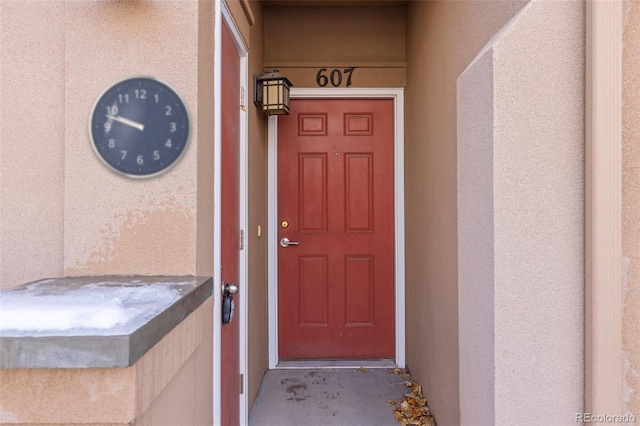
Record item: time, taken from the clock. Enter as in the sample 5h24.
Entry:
9h48
